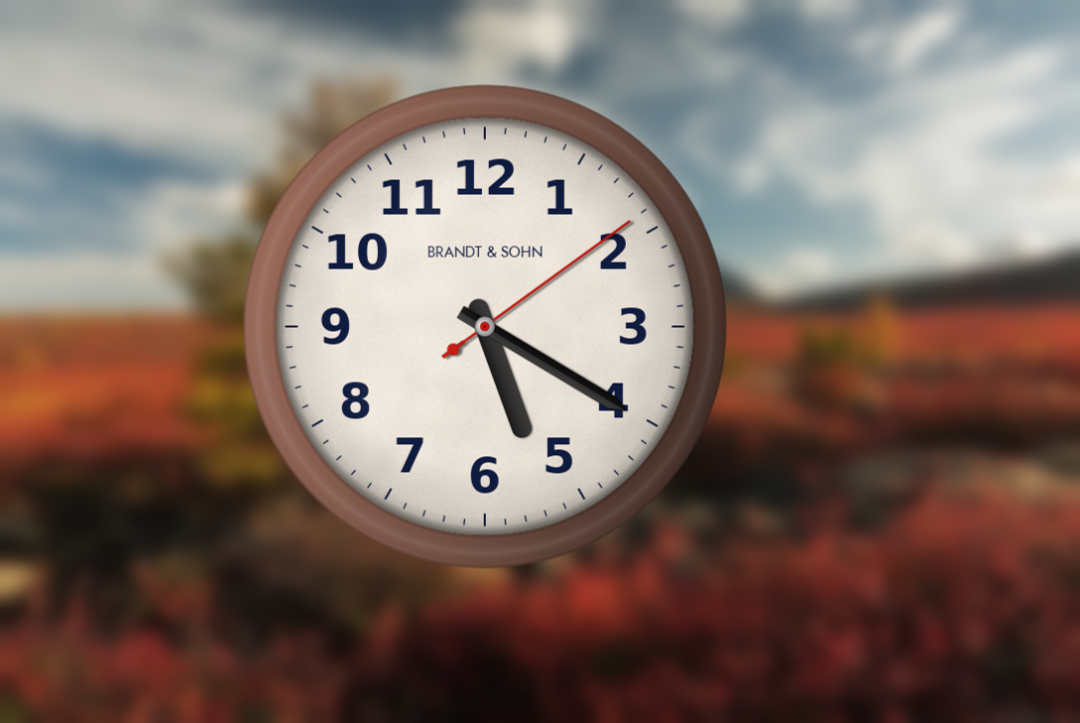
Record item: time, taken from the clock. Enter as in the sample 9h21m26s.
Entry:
5h20m09s
